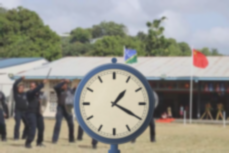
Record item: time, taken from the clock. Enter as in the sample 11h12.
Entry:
1h20
